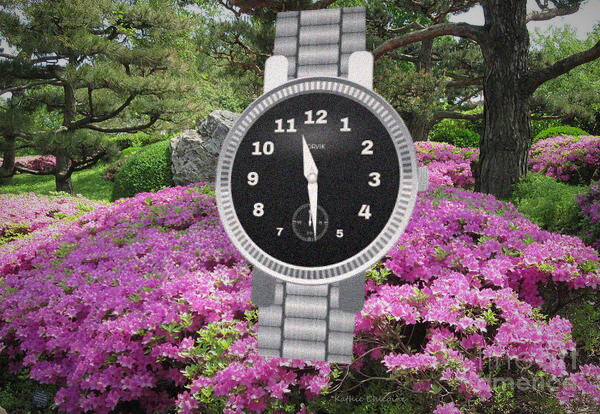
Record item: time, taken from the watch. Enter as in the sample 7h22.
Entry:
11h29
